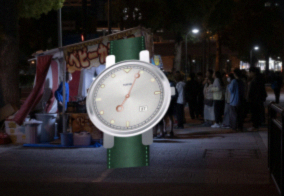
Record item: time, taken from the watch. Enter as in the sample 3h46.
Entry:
7h04
